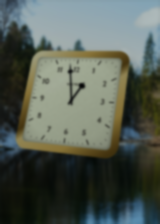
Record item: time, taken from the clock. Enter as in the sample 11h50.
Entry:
12h58
